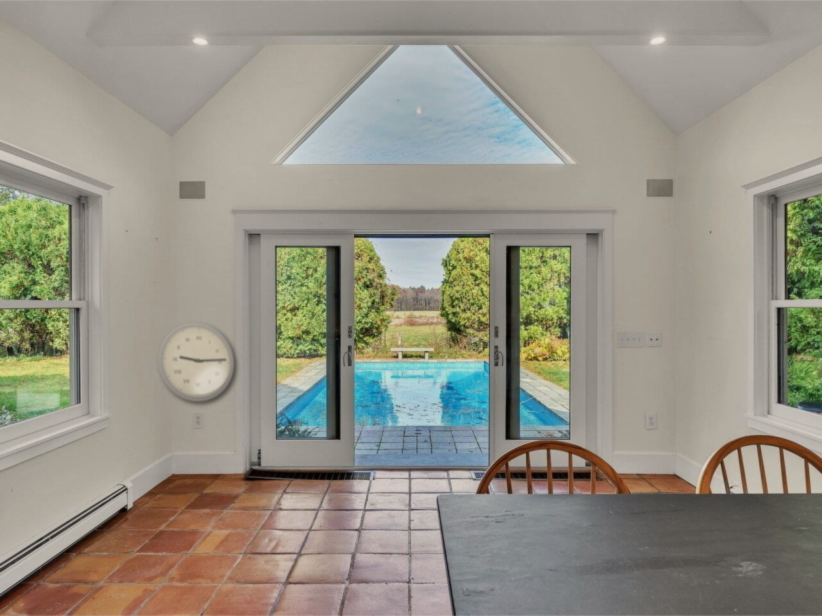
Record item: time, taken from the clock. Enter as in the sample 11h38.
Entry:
9h14
